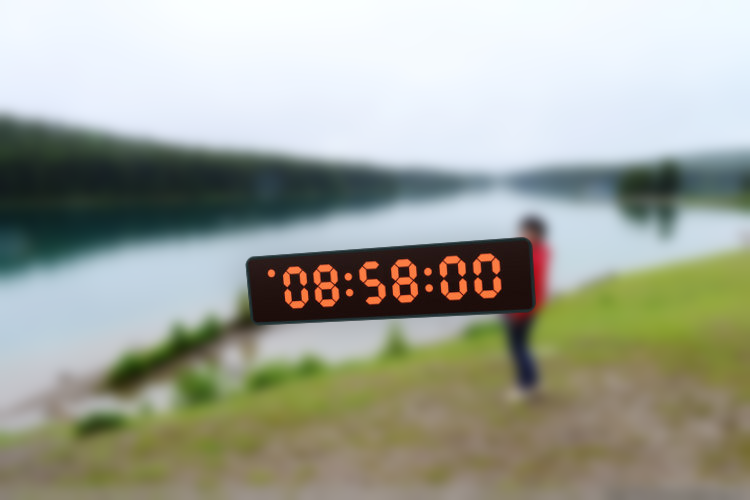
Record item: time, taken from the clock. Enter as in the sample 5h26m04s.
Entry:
8h58m00s
